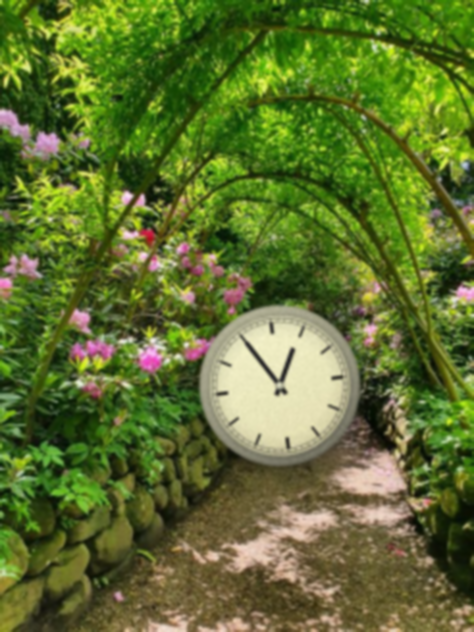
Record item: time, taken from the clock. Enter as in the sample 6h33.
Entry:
12h55
